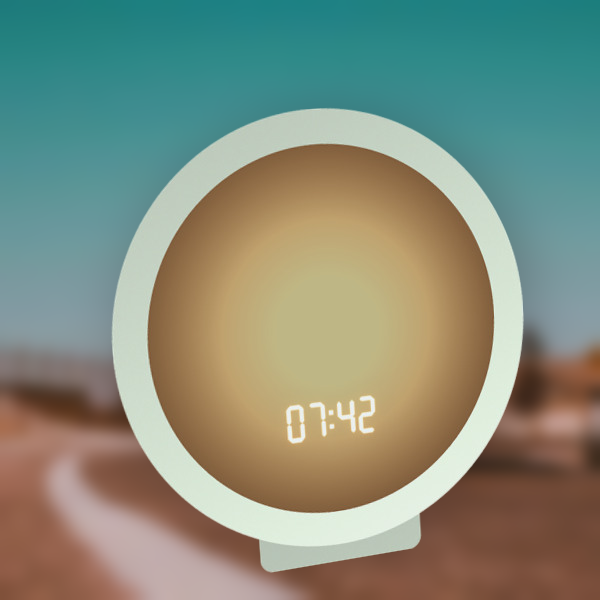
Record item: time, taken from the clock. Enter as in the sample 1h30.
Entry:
7h42
